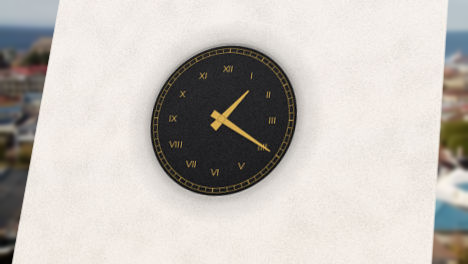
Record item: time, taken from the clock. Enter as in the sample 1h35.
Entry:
1h20
